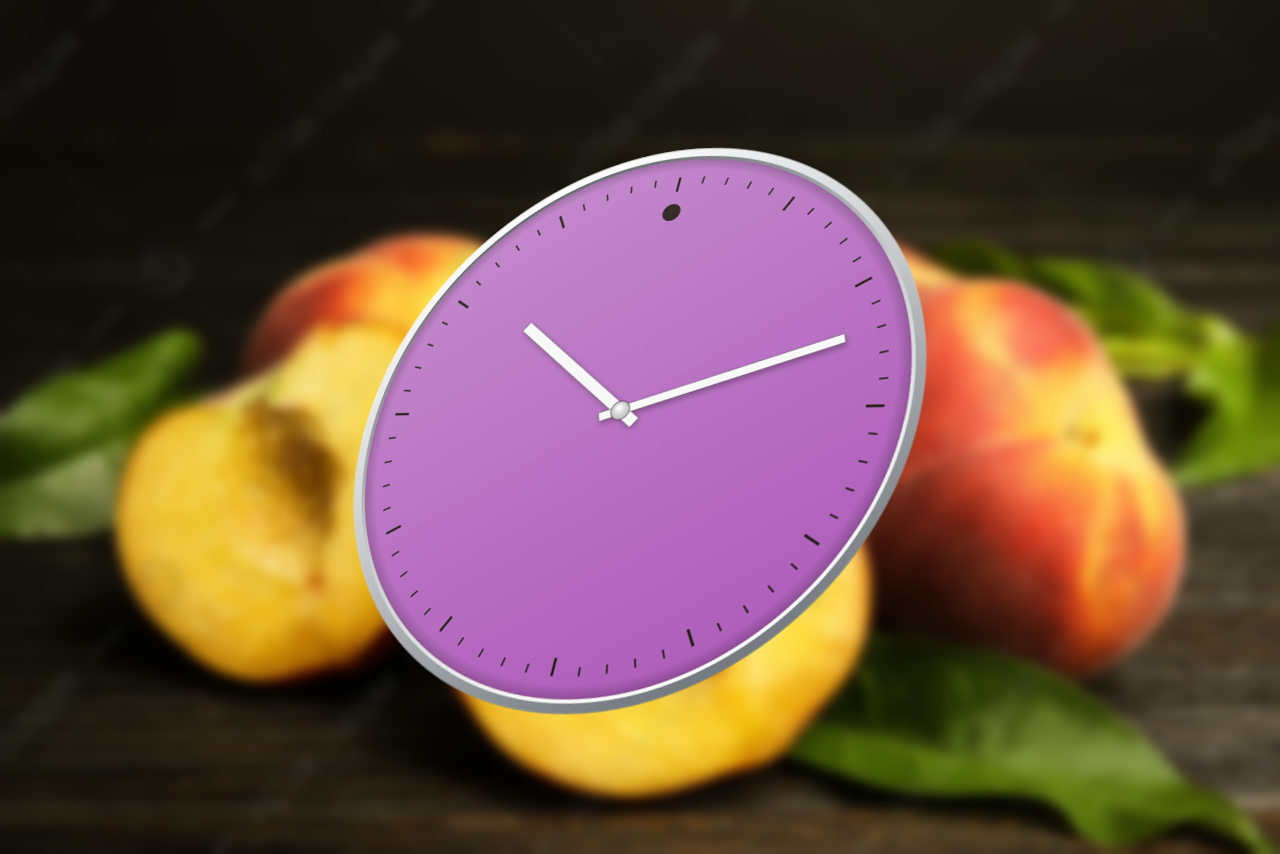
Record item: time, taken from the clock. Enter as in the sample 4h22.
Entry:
10h12
